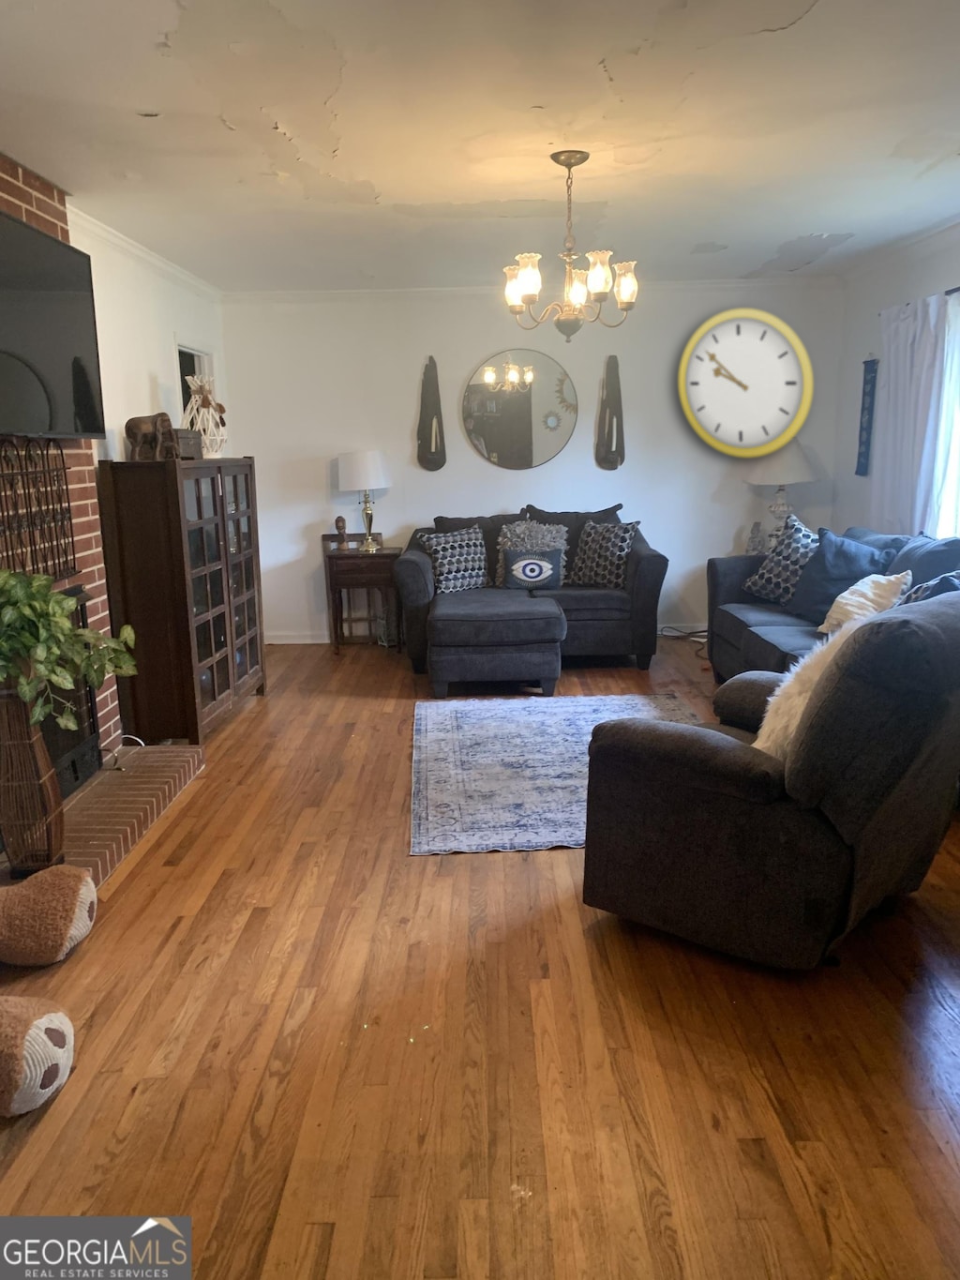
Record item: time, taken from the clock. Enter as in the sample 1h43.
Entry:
9h52
